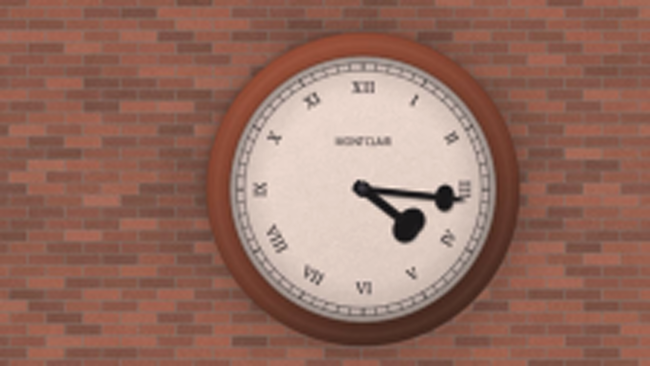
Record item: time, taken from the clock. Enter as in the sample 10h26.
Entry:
4h16
